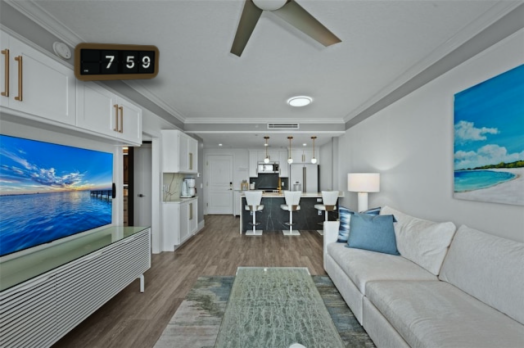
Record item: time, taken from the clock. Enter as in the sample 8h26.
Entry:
7h59
